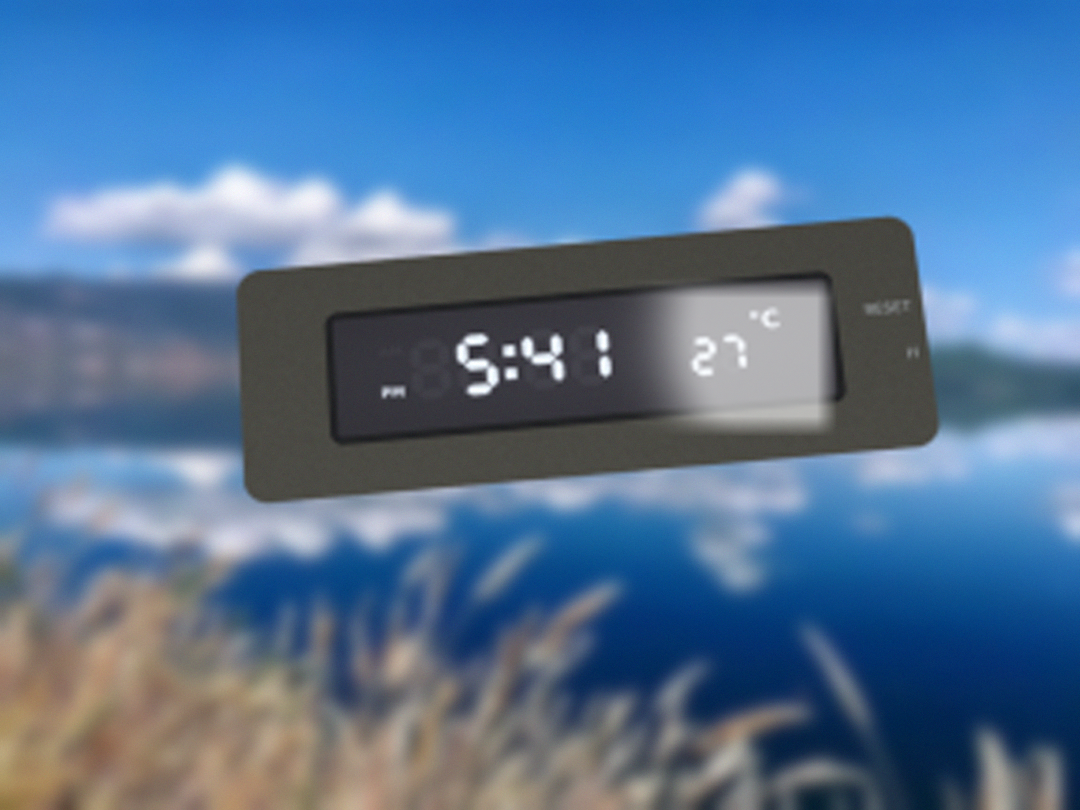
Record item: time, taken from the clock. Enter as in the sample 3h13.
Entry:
5h41
